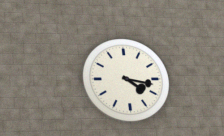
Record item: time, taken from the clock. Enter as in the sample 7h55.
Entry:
4h17
